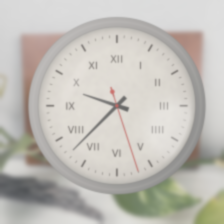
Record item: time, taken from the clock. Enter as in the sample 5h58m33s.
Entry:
9h37m27s
